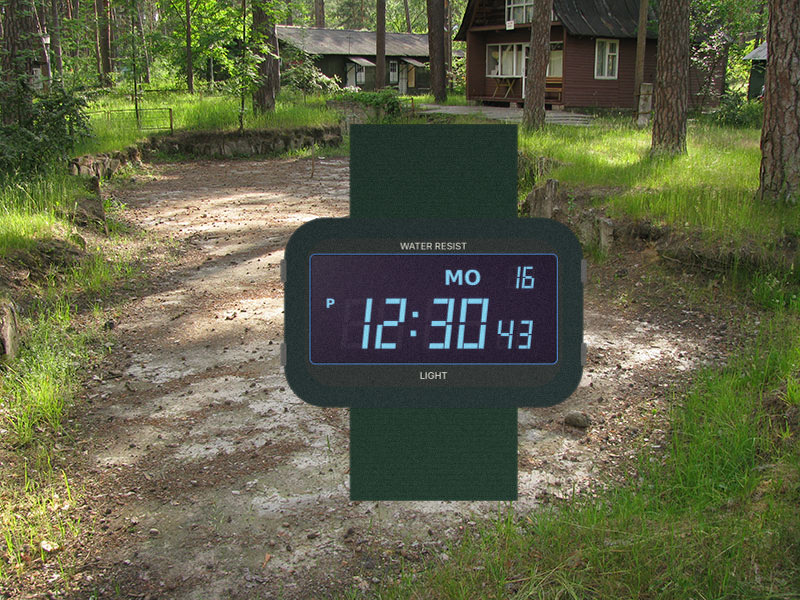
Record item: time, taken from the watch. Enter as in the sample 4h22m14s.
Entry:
12h30m43s
